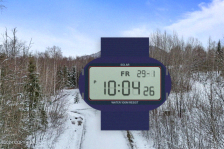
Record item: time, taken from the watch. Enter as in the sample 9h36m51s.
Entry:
10h04m26s
